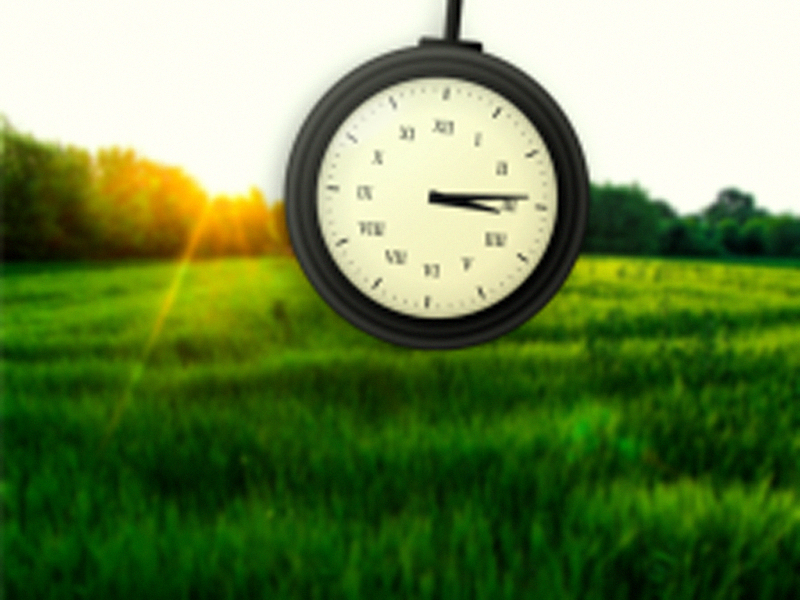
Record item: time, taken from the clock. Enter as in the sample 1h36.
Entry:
3h14
